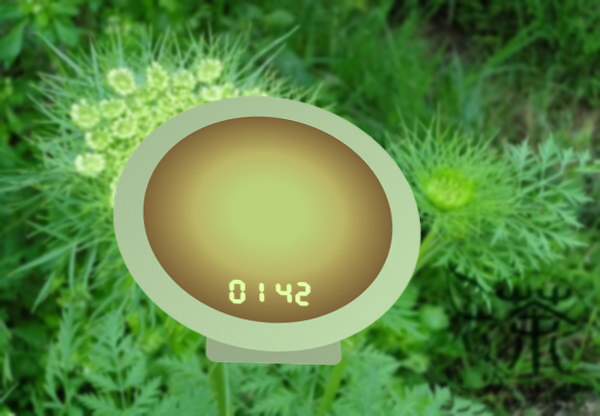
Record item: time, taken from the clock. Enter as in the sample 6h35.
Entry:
1h42
